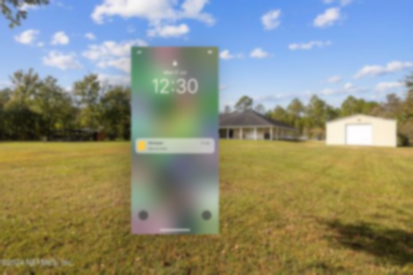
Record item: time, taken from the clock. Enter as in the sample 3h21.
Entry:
12h30
